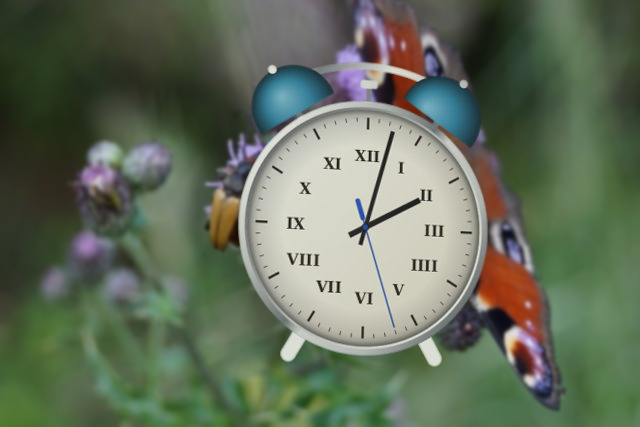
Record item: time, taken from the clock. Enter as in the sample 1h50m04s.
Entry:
2h02m27s
